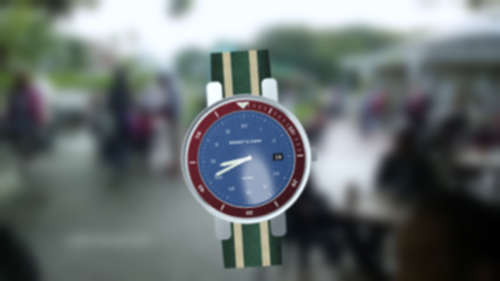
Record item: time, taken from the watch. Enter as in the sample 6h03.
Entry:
8h41
